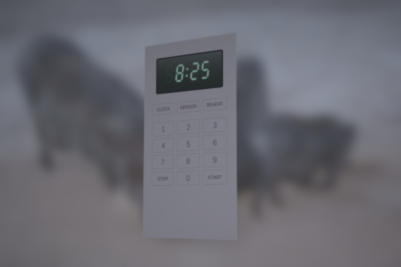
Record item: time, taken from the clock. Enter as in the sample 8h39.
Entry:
8h25
